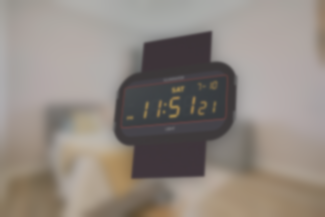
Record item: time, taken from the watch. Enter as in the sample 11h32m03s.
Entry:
11h51m21s
